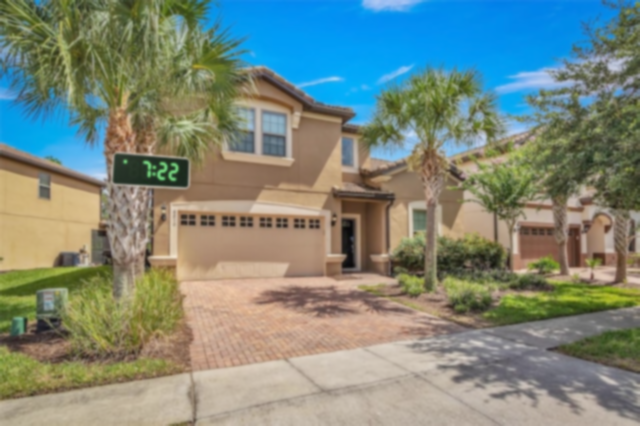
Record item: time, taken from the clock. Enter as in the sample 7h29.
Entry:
7h22
